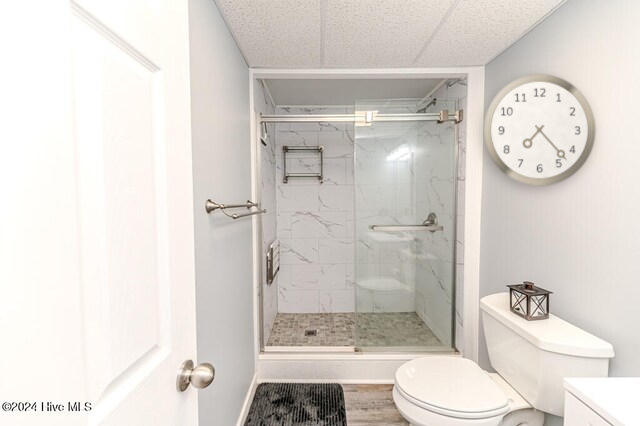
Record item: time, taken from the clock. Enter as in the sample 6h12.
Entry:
7h23
